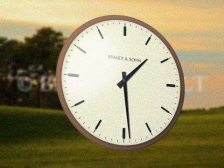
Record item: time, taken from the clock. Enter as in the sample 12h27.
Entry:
1h29
